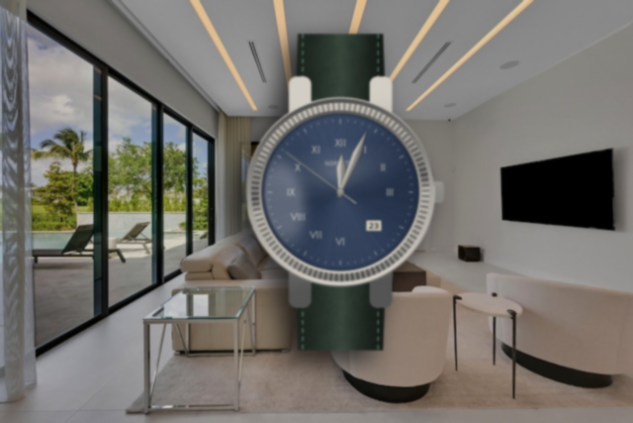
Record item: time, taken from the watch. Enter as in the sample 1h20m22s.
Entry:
12h03m51s
